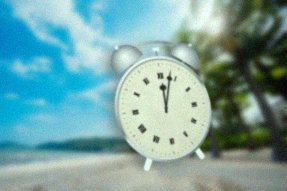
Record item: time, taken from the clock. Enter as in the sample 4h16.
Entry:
12h03
